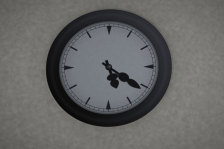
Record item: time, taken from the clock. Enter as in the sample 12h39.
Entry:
5h21
